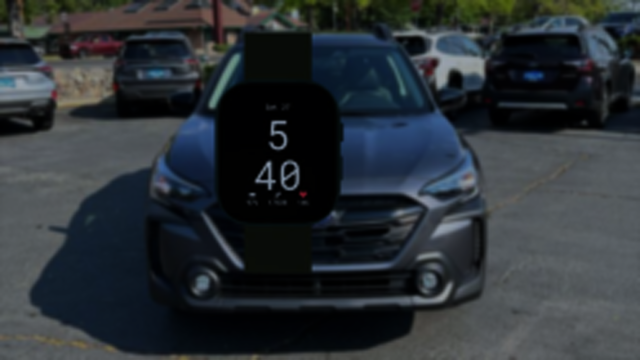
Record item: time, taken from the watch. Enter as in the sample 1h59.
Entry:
5h40
